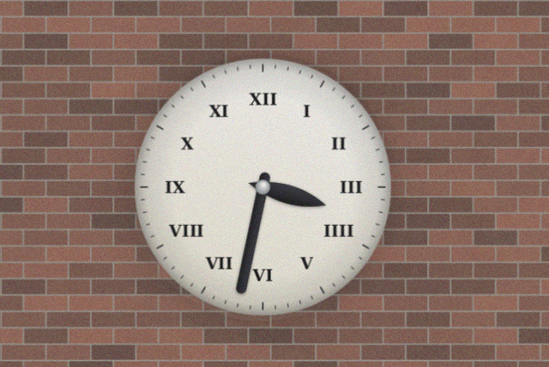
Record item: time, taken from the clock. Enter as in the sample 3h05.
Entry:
3h32
